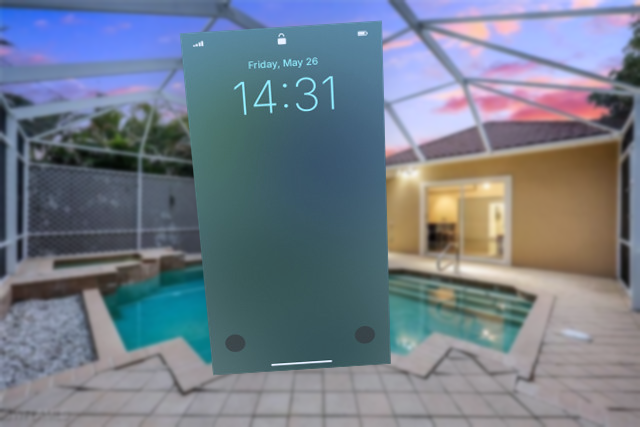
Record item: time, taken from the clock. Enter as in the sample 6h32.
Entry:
14h31
